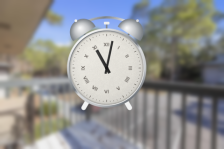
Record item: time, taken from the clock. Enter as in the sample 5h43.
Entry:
11h02
